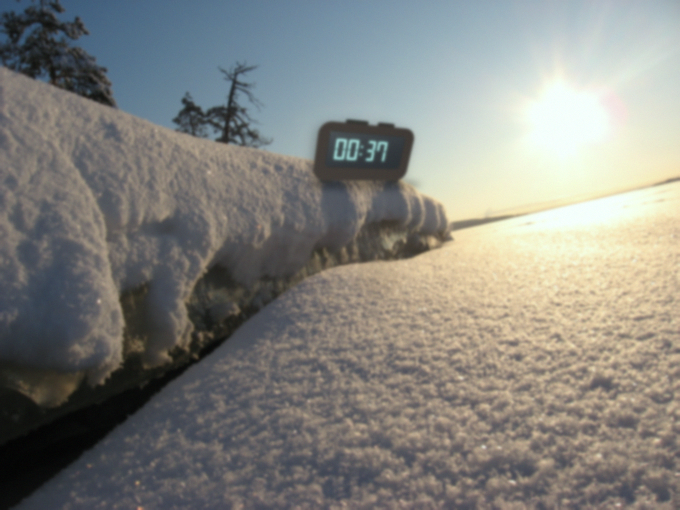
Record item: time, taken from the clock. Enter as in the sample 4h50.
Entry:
0h37
